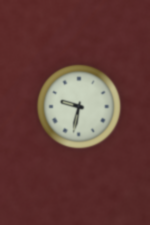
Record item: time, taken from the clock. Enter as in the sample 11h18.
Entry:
9h32
